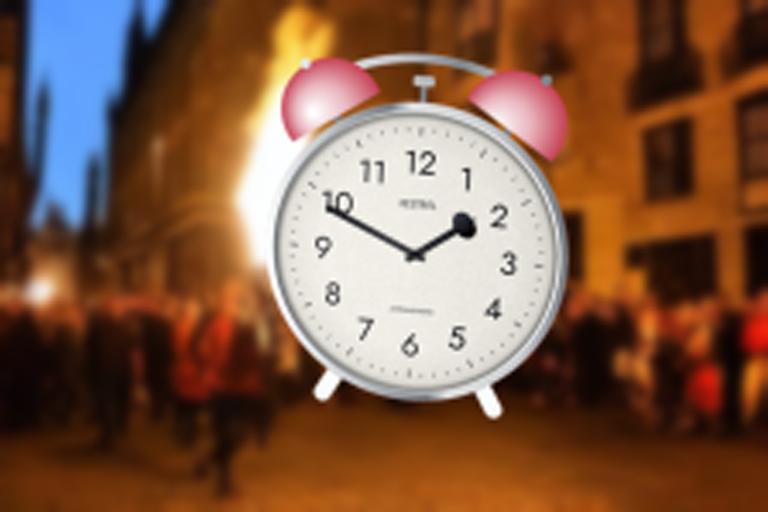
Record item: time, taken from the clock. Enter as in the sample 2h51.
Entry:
1h49
